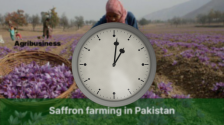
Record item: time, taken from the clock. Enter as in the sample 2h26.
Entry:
1h01
